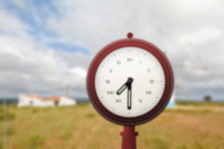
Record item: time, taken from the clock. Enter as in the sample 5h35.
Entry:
7h30
